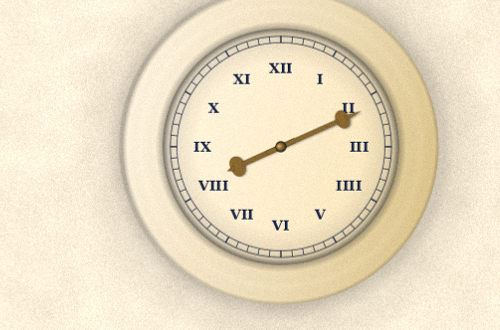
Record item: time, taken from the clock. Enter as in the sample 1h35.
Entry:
8h11
